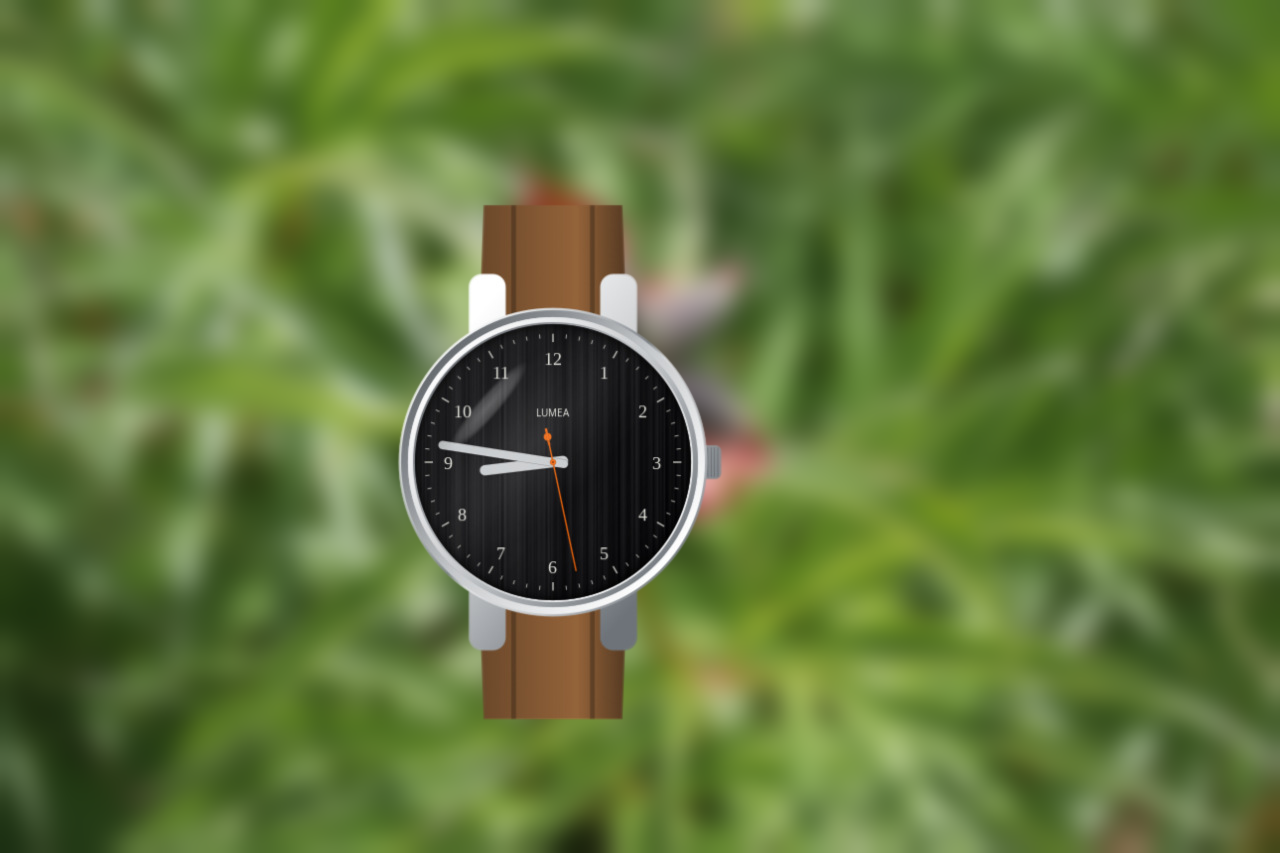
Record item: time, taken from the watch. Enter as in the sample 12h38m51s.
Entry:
8h46m28s
